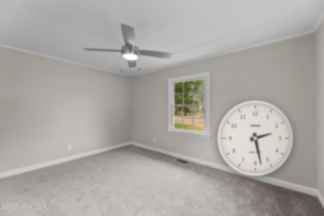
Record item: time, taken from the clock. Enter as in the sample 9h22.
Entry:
2h28
